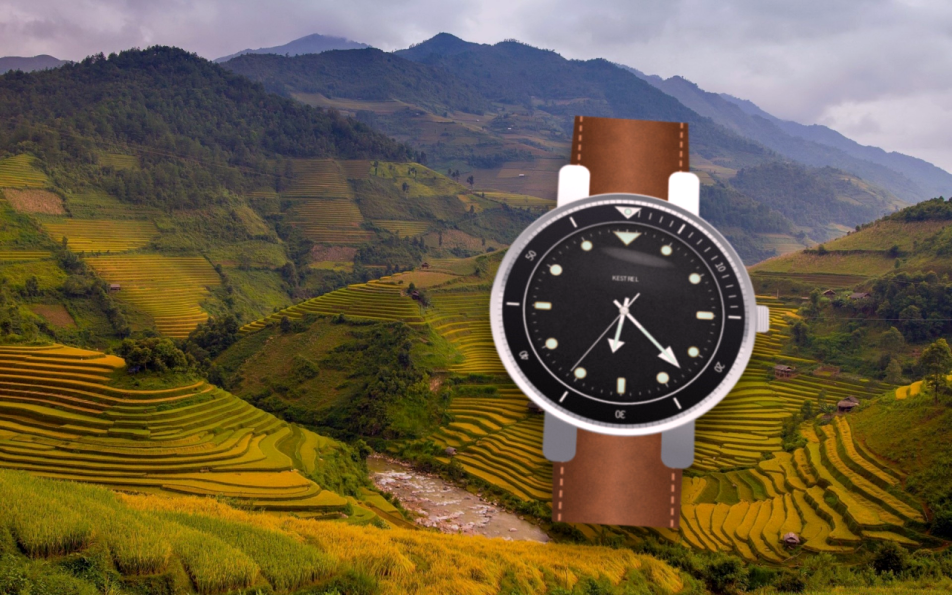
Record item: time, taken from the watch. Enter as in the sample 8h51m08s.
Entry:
6h22m36s
